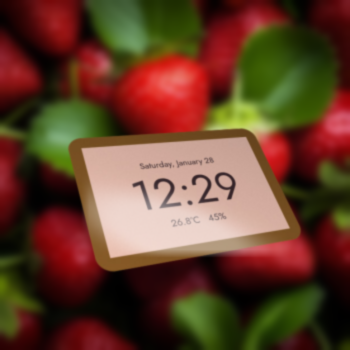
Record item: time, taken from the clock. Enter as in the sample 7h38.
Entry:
12h29
